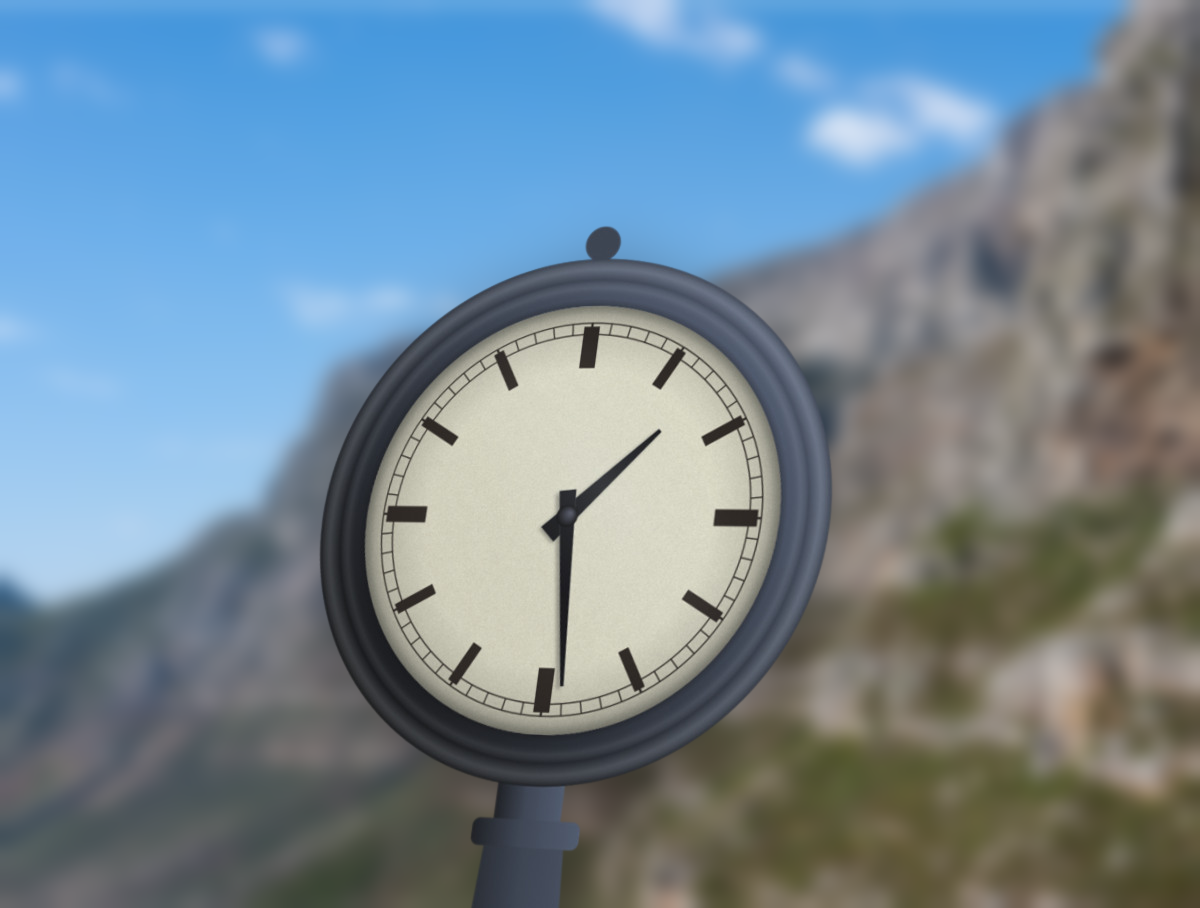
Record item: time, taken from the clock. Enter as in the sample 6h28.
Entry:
1h29
